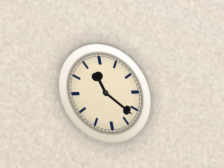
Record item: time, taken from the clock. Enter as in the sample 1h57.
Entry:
11h22
